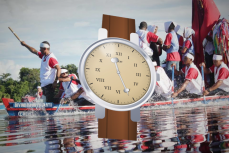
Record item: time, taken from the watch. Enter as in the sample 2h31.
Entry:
11h26
